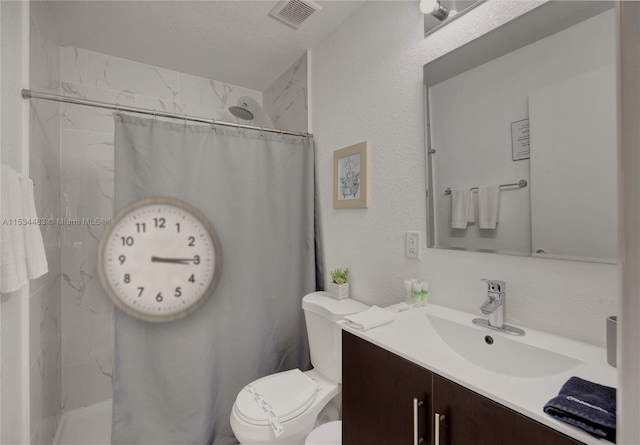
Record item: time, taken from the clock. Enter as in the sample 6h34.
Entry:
3h15
